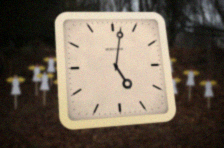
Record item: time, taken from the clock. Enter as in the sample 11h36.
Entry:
5h02
